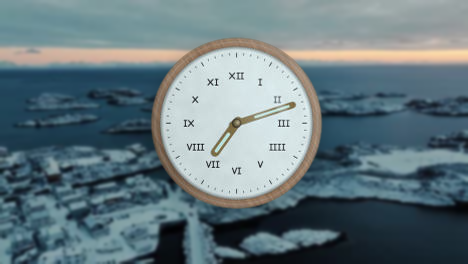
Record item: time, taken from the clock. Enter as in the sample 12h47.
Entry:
7h12
